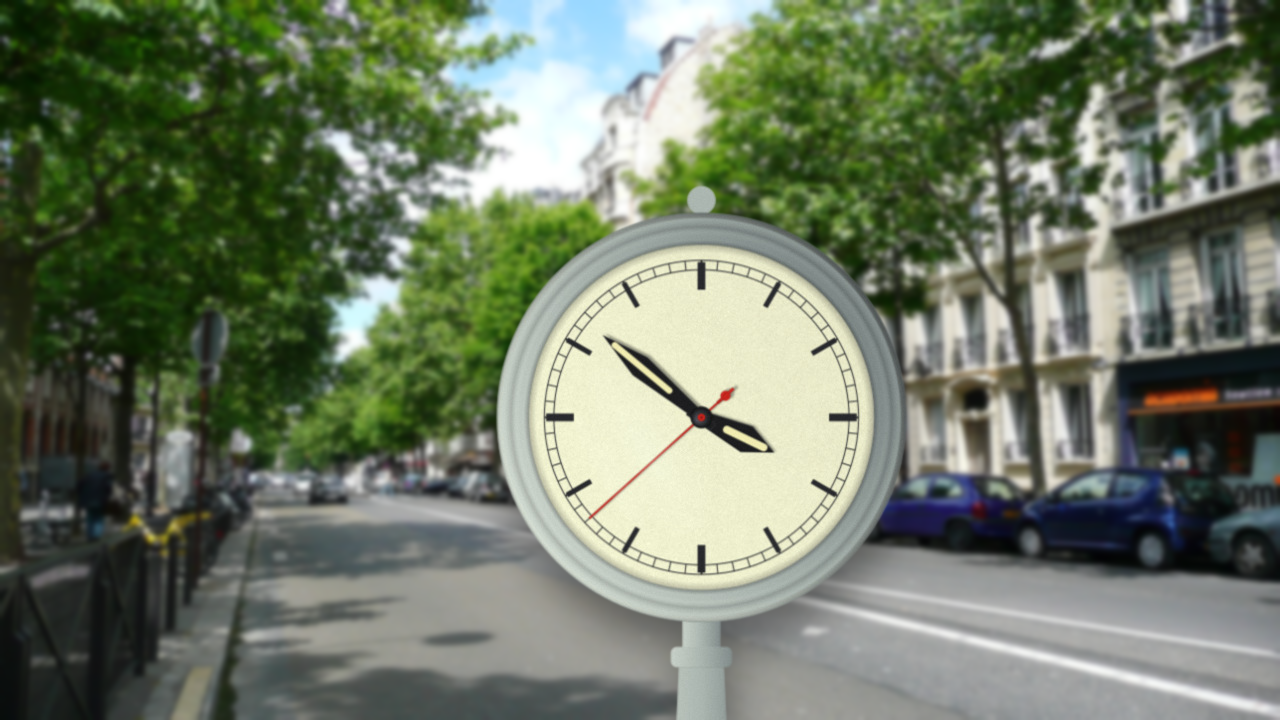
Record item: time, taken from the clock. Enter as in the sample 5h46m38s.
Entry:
3h51m38s
